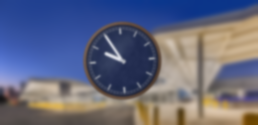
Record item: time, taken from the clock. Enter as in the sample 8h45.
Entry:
9h55
